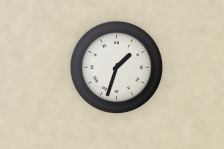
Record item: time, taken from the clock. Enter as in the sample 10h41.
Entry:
1h33
